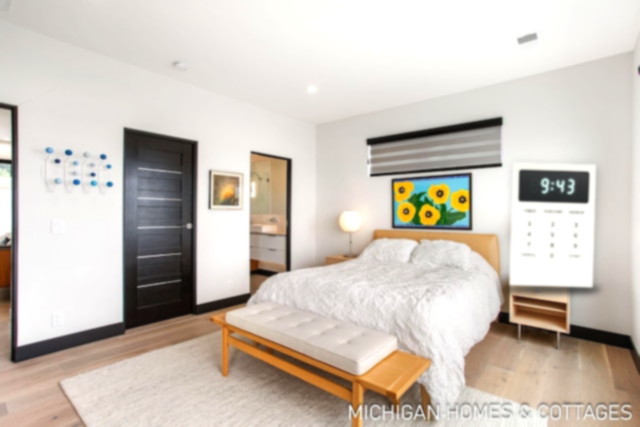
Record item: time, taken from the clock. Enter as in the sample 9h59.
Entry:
9h43
